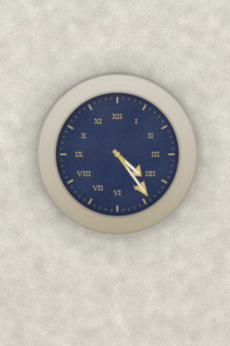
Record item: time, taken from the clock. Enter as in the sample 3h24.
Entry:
4h24
